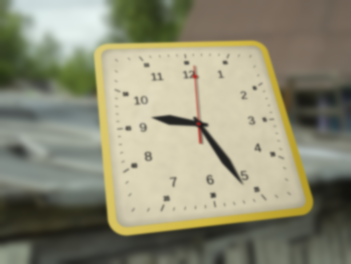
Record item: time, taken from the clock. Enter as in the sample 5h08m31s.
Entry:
9h26m01s
